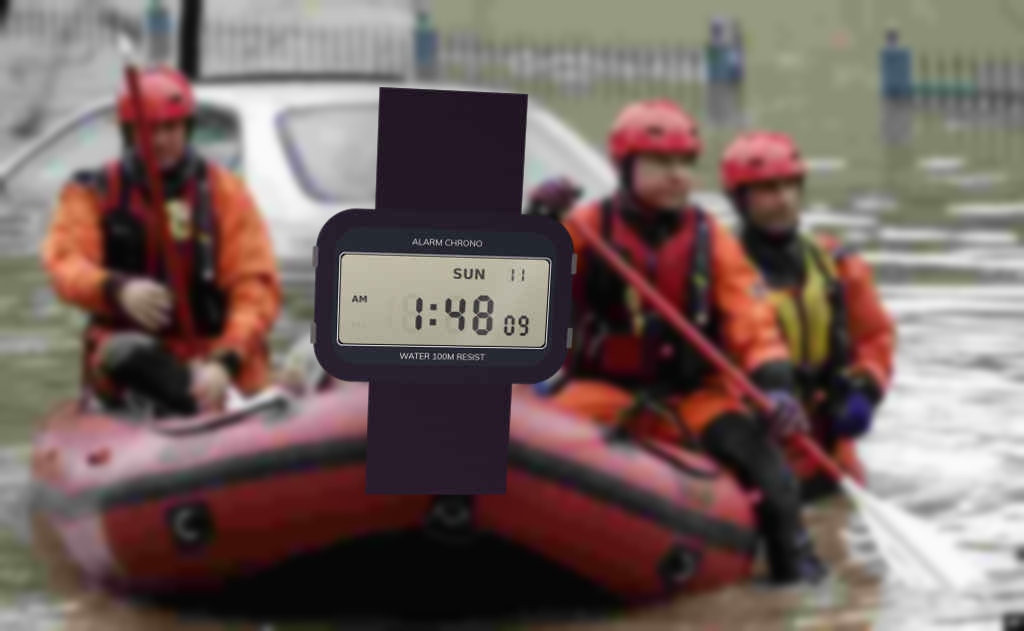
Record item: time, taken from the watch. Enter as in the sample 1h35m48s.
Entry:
1h48m09s
